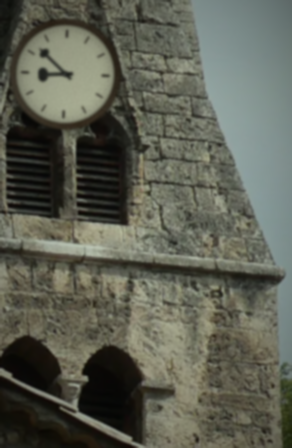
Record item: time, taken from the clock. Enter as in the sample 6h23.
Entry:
8h52
